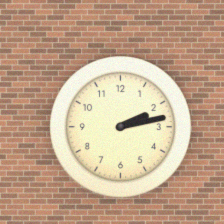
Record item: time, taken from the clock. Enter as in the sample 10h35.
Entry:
2h13
